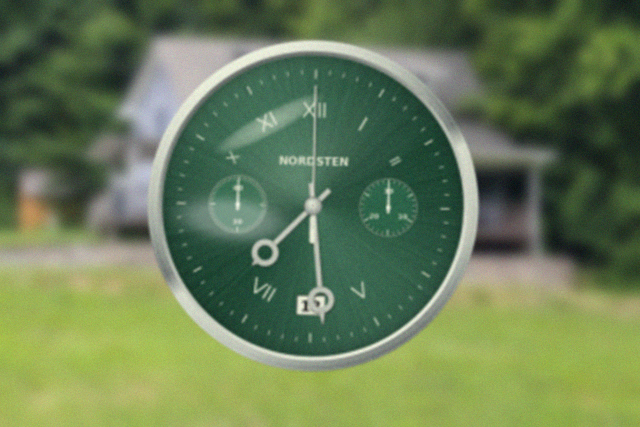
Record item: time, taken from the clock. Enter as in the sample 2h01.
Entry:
7h29
